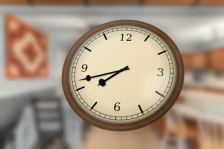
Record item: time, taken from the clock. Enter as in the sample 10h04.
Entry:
7h42
